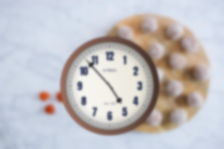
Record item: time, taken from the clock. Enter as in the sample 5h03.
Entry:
4h53
